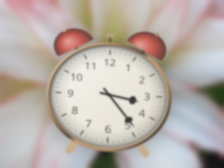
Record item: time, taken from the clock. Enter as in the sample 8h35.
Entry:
3h24
